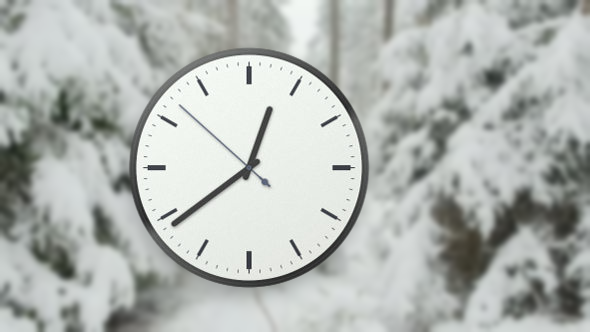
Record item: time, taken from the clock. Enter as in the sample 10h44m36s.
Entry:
12h38m52s
